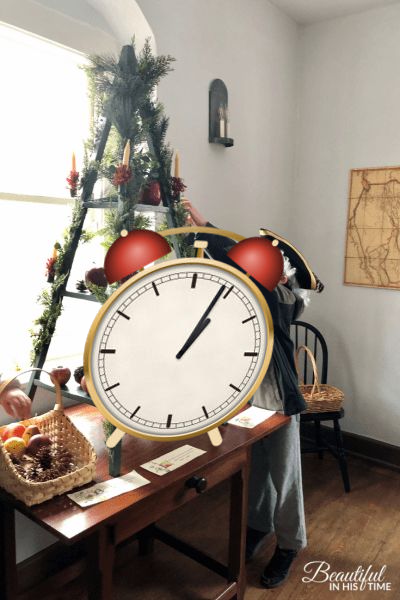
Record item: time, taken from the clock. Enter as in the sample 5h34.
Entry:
1h04
